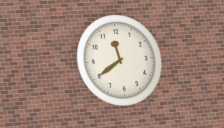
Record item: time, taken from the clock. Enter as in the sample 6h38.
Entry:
11h40
